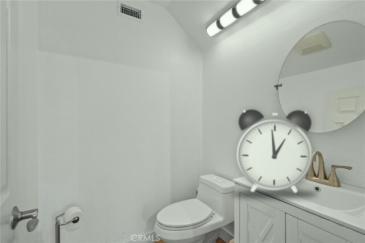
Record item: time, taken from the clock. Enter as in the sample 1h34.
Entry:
12h59
